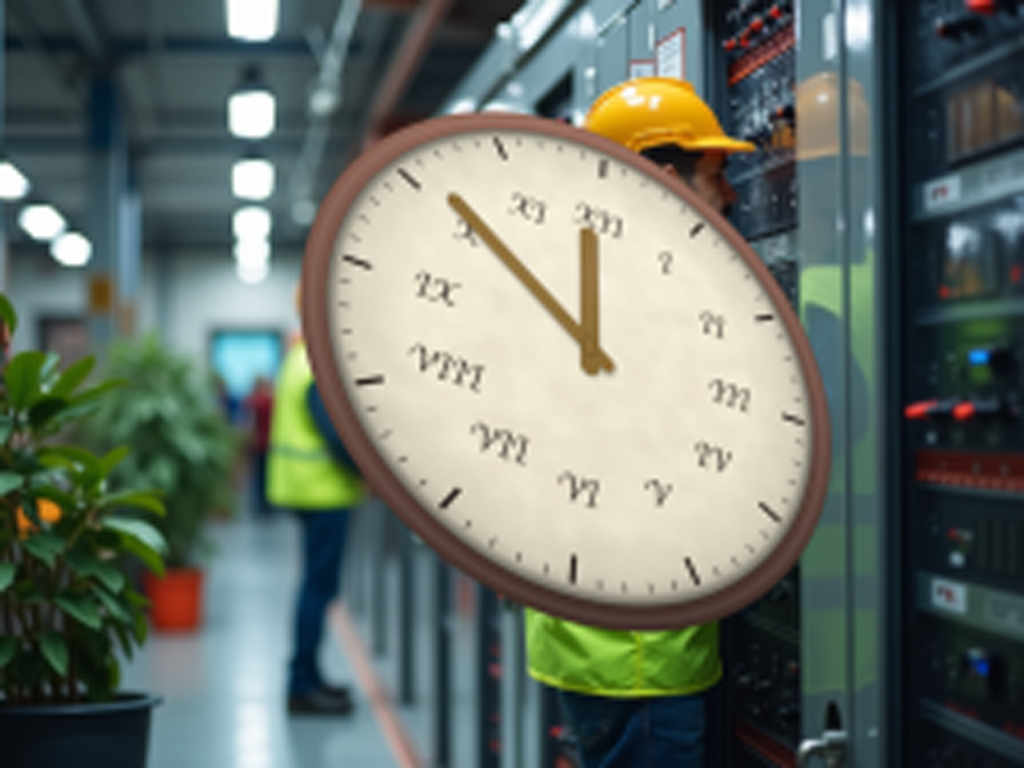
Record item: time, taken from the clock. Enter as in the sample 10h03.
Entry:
11h51
